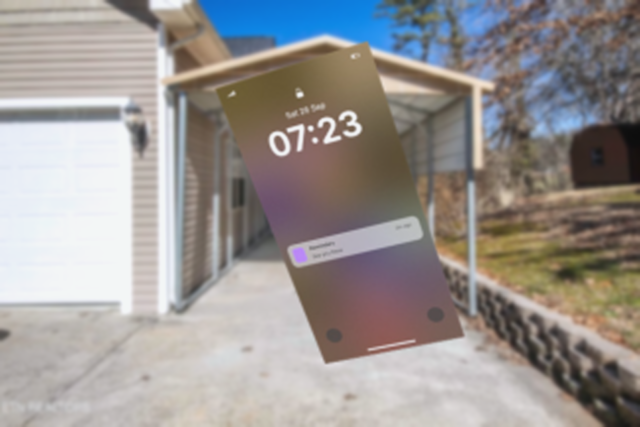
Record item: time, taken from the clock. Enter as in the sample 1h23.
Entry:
7h23
